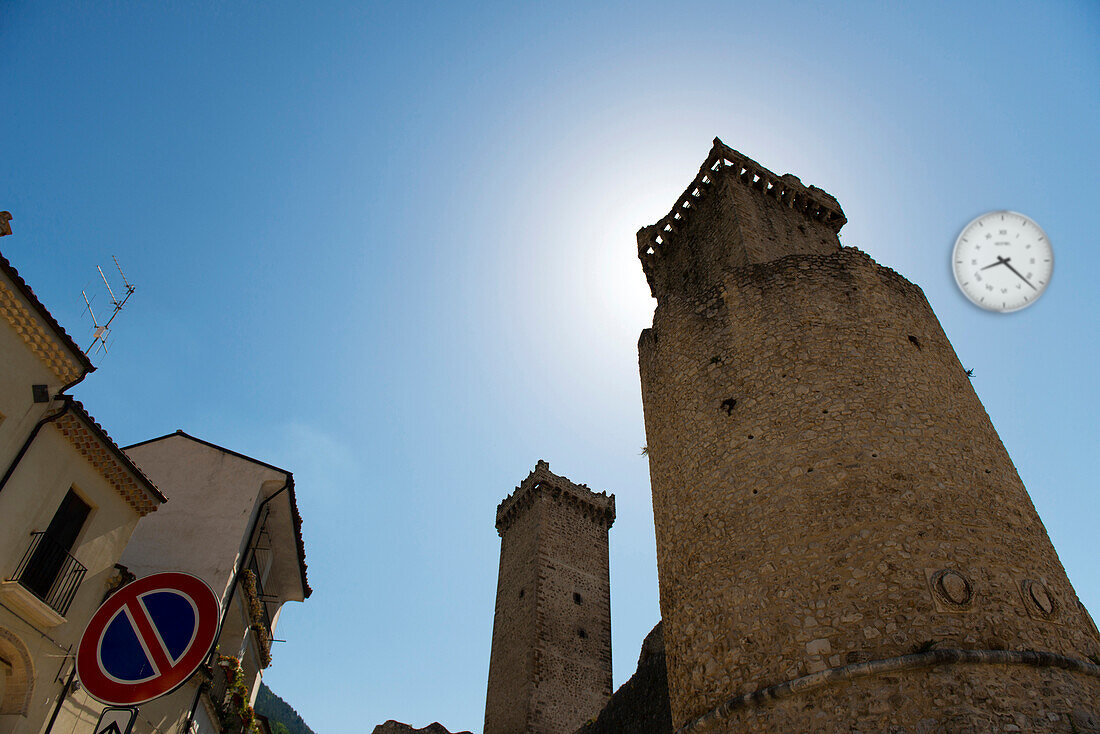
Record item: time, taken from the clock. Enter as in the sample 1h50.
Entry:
8h22
